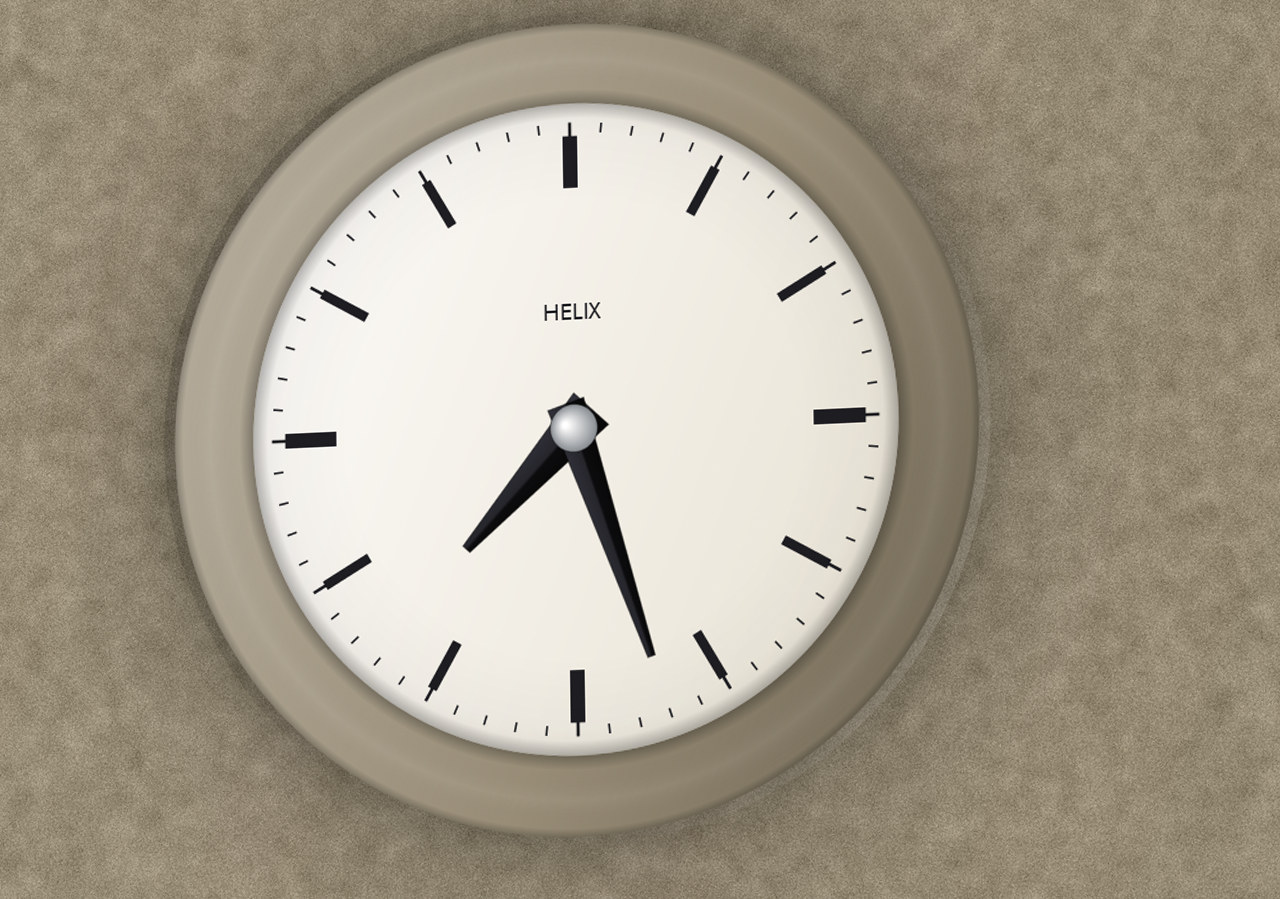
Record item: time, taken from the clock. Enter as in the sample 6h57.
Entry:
7h27
